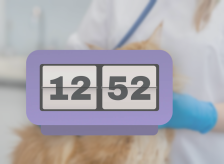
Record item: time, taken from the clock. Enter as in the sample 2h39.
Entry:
12h52
